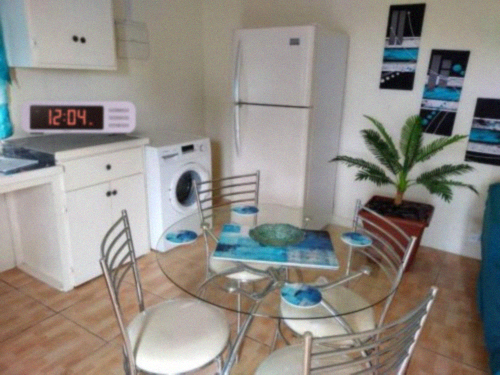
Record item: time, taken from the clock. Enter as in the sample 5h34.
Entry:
12h04
